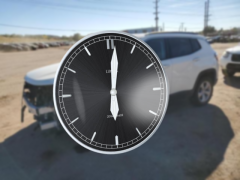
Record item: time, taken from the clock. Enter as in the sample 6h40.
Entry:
6h01
